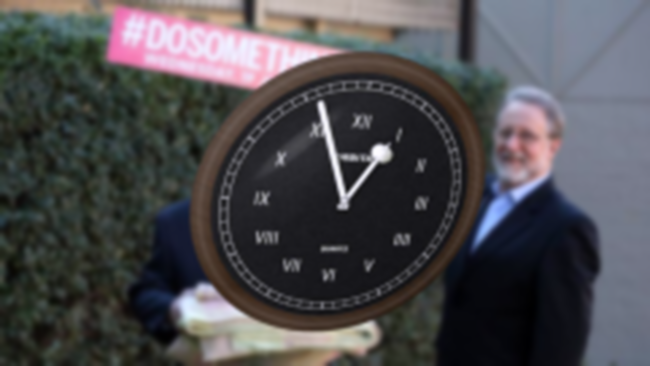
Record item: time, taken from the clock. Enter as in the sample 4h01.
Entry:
12h56
